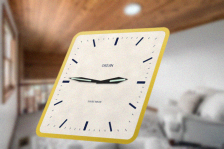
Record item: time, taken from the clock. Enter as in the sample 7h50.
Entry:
2h46
